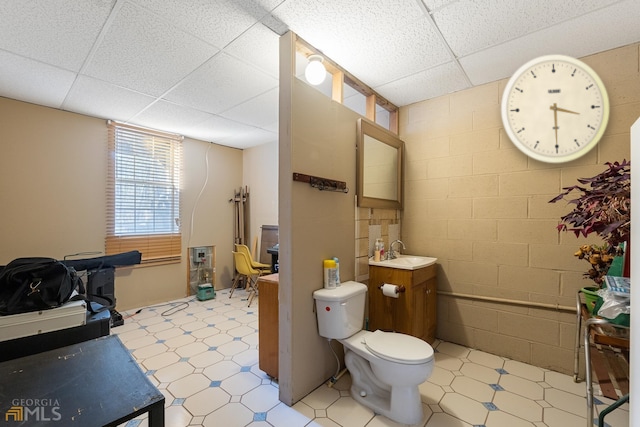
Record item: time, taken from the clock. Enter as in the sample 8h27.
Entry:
3h30
